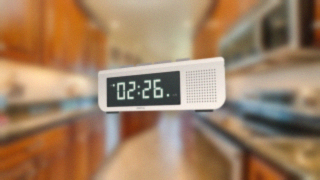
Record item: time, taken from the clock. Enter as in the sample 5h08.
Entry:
2h26
